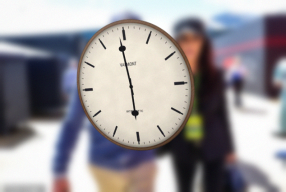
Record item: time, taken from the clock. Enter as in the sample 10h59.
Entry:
5h59
